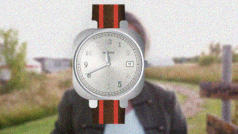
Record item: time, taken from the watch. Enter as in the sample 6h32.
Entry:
11h41
